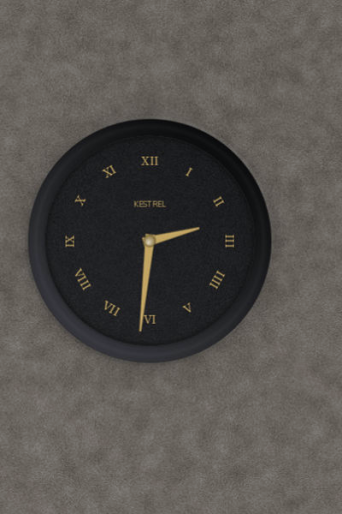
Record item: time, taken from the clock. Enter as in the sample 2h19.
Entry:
2h31
